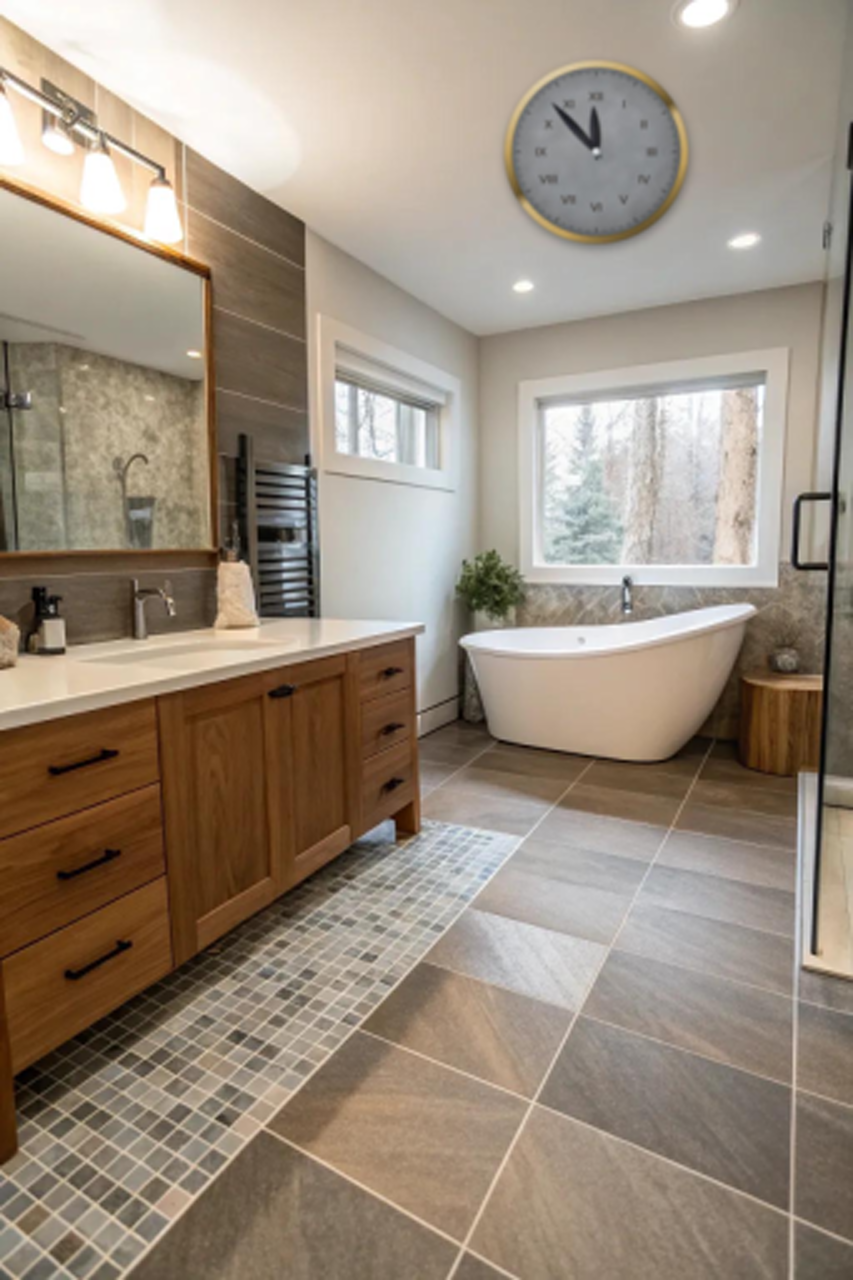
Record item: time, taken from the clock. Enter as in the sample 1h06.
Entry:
11h53
